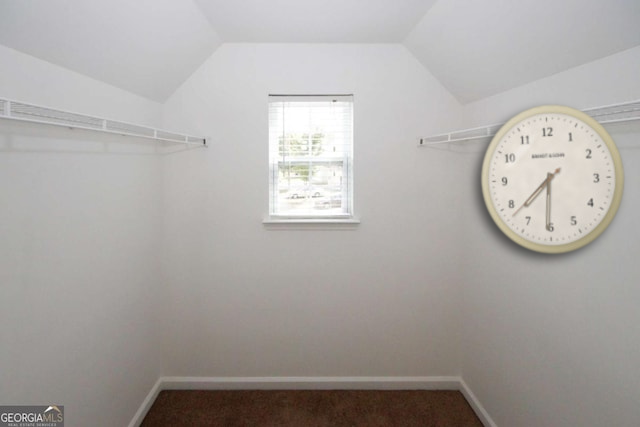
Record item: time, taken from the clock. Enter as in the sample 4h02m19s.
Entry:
7h30m38s
